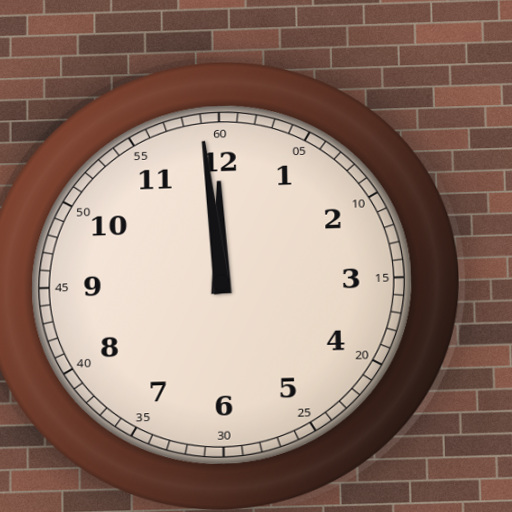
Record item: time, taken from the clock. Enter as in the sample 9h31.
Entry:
11h59
